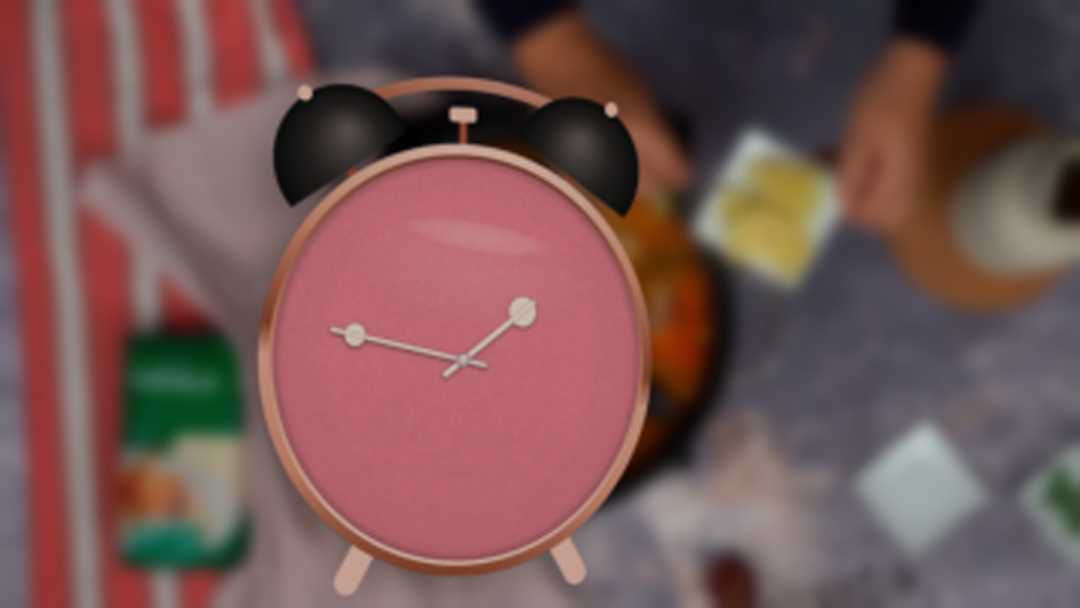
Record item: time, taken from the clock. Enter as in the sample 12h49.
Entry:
1h47
